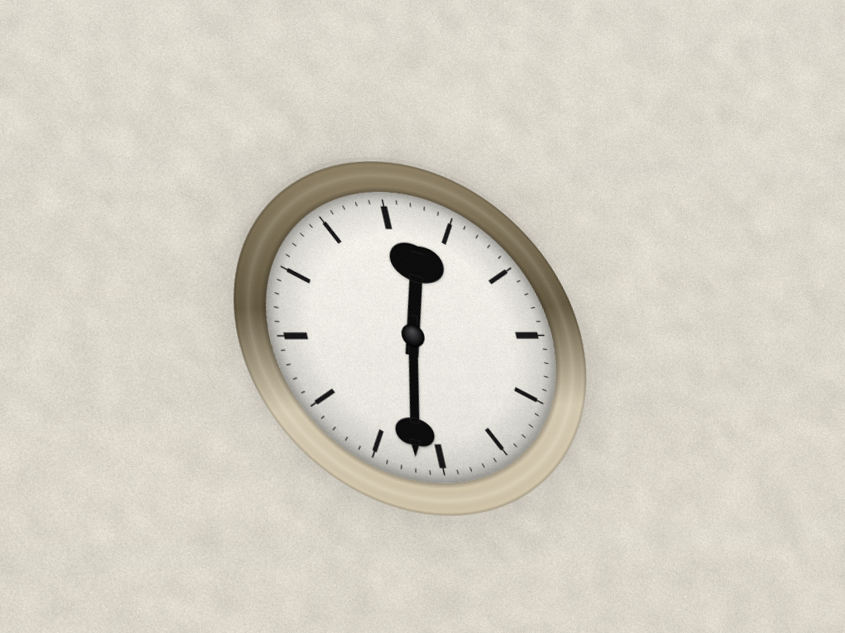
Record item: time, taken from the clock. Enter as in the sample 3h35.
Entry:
12h32
